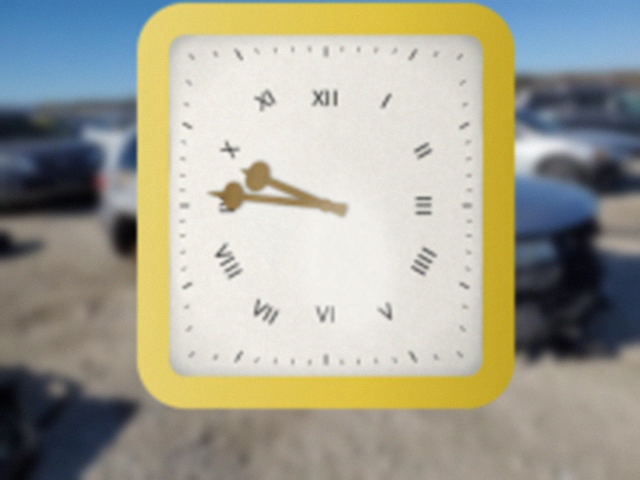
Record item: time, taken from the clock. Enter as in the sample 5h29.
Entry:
9h46
